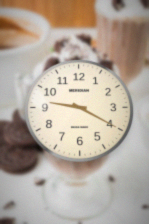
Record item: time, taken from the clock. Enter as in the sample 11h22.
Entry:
9h20
